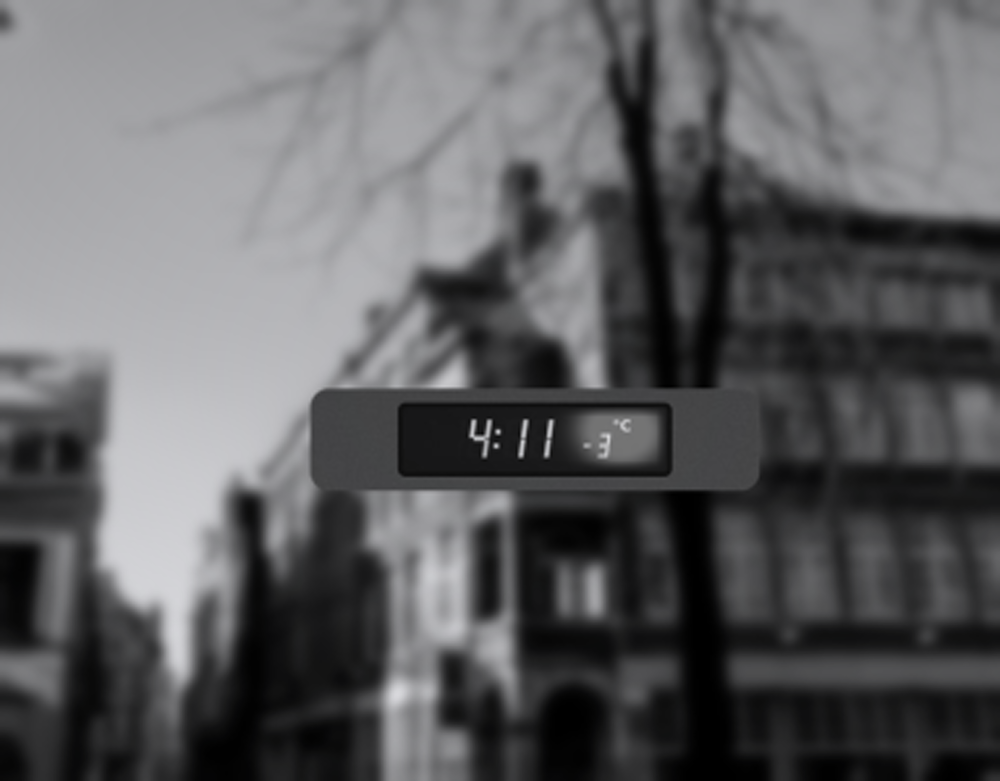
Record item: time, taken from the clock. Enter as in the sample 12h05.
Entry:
4h11
